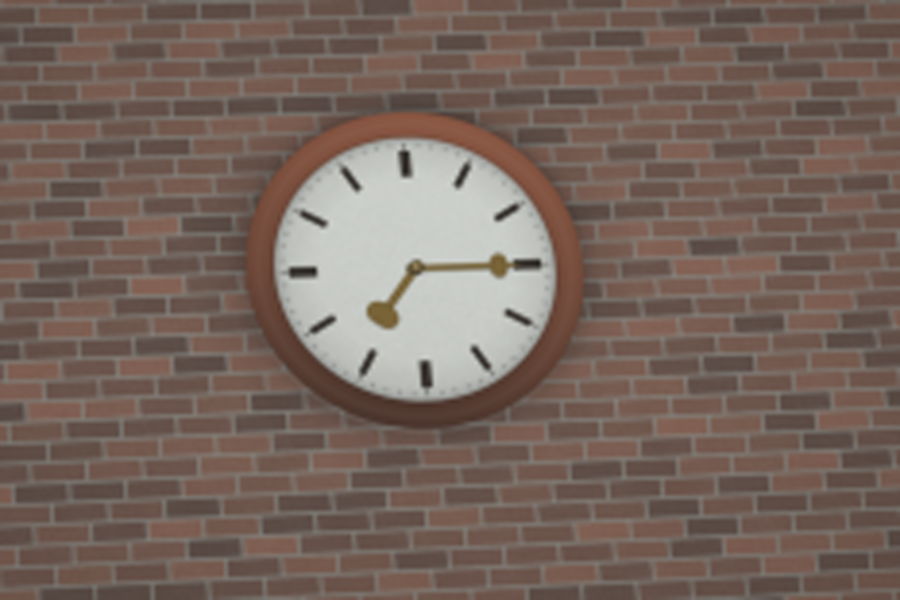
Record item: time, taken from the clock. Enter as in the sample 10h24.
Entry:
7h15
